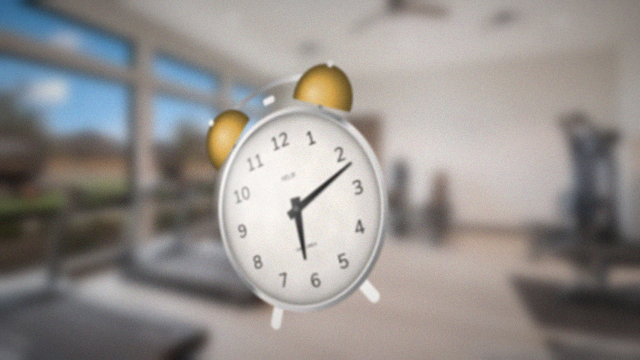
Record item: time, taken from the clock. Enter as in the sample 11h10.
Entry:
6h12
